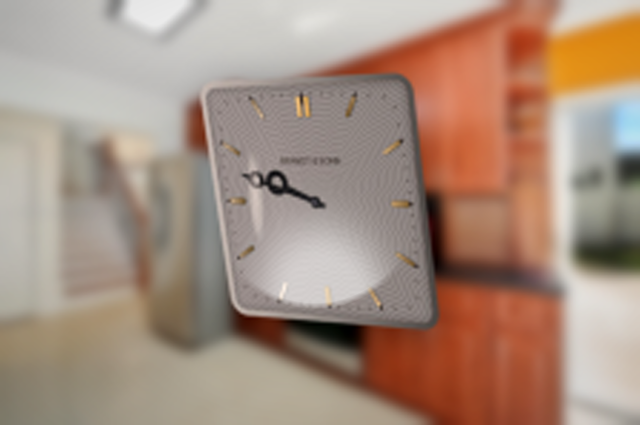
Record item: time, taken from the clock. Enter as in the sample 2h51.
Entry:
9h48
